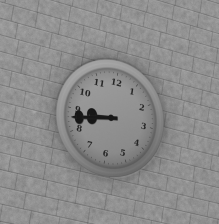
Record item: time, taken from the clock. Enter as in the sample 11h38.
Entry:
8h43
